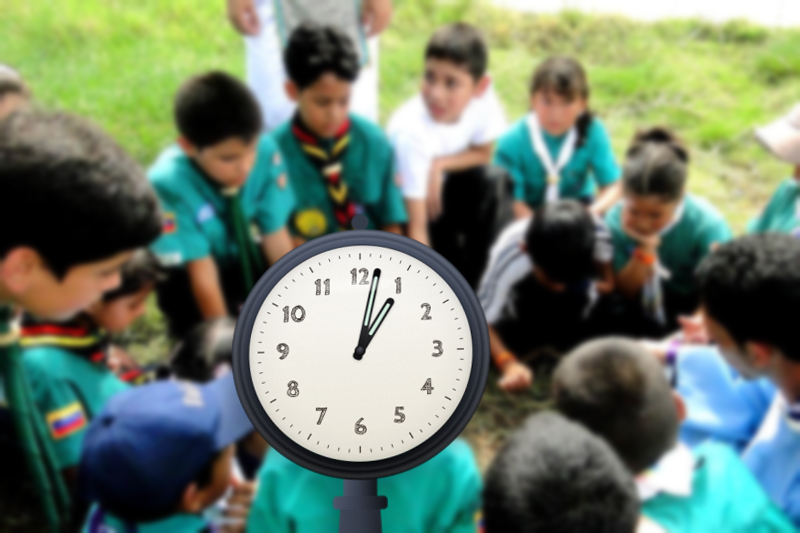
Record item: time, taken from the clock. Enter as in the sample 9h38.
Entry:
1h02
